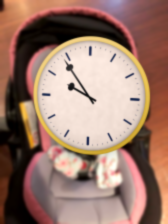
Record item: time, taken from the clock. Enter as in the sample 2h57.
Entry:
9h54
